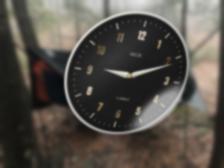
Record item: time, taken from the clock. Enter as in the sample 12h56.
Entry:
9h11
